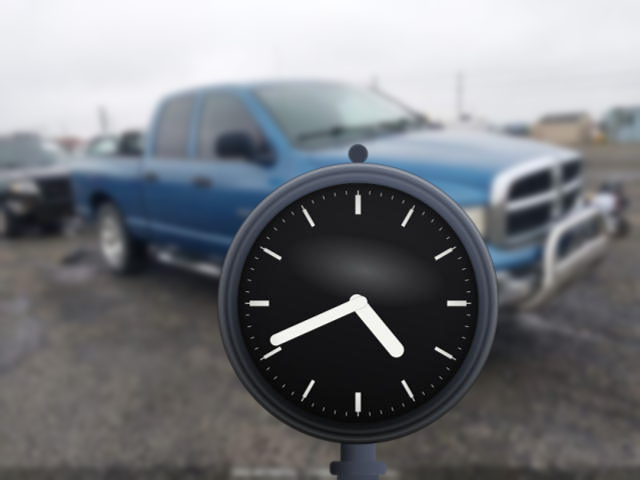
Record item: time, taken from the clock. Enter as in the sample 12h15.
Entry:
4h41
